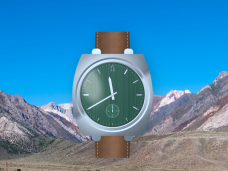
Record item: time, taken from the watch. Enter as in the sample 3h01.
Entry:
11h40
